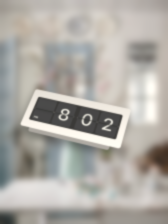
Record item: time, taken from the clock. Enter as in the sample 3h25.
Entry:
8h02
